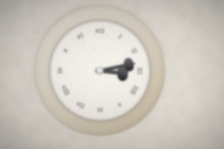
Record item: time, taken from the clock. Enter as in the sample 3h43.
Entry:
3h13
